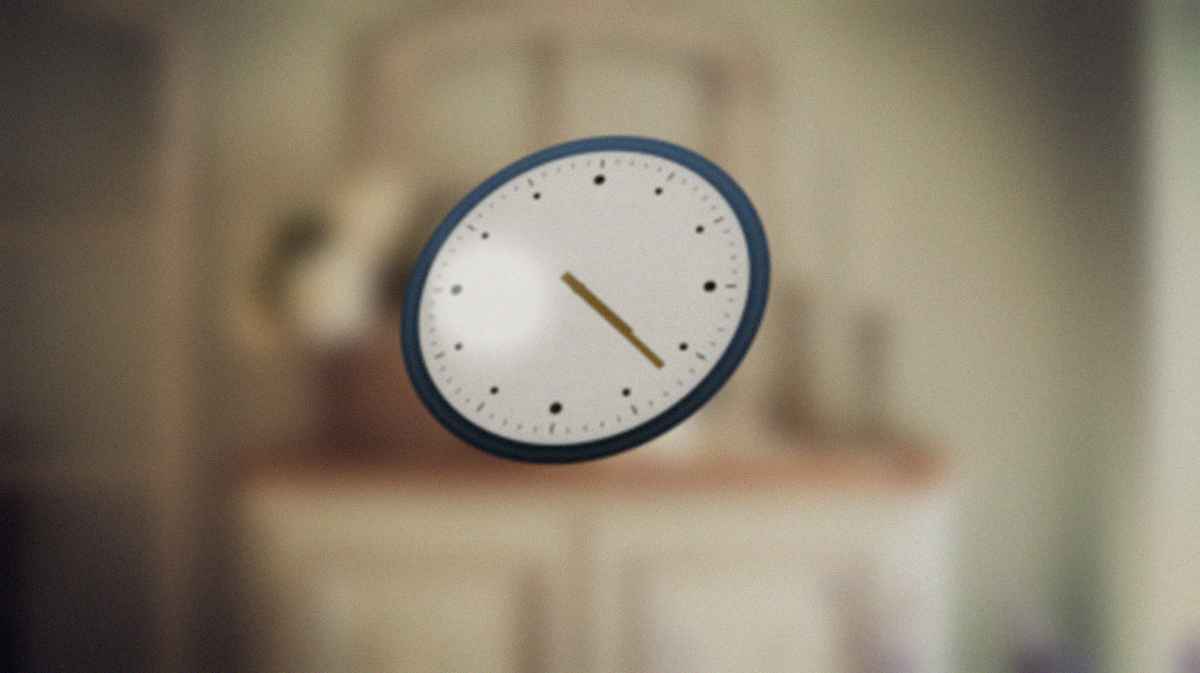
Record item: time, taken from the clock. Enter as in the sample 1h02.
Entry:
4h22
